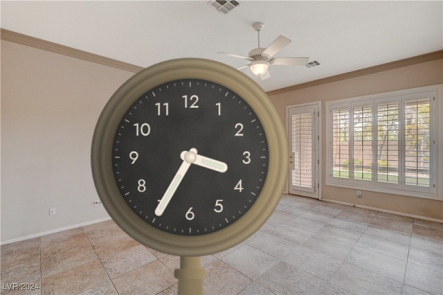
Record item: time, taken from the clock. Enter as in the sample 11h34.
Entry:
3h35
